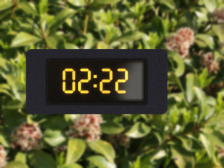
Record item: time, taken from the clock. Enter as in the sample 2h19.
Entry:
2h22
